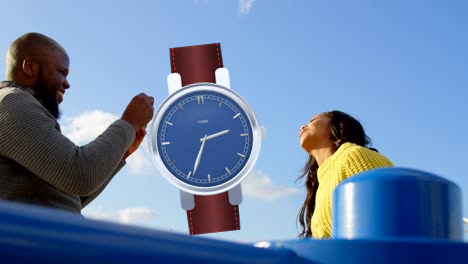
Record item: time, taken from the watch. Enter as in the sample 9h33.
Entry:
2h34
